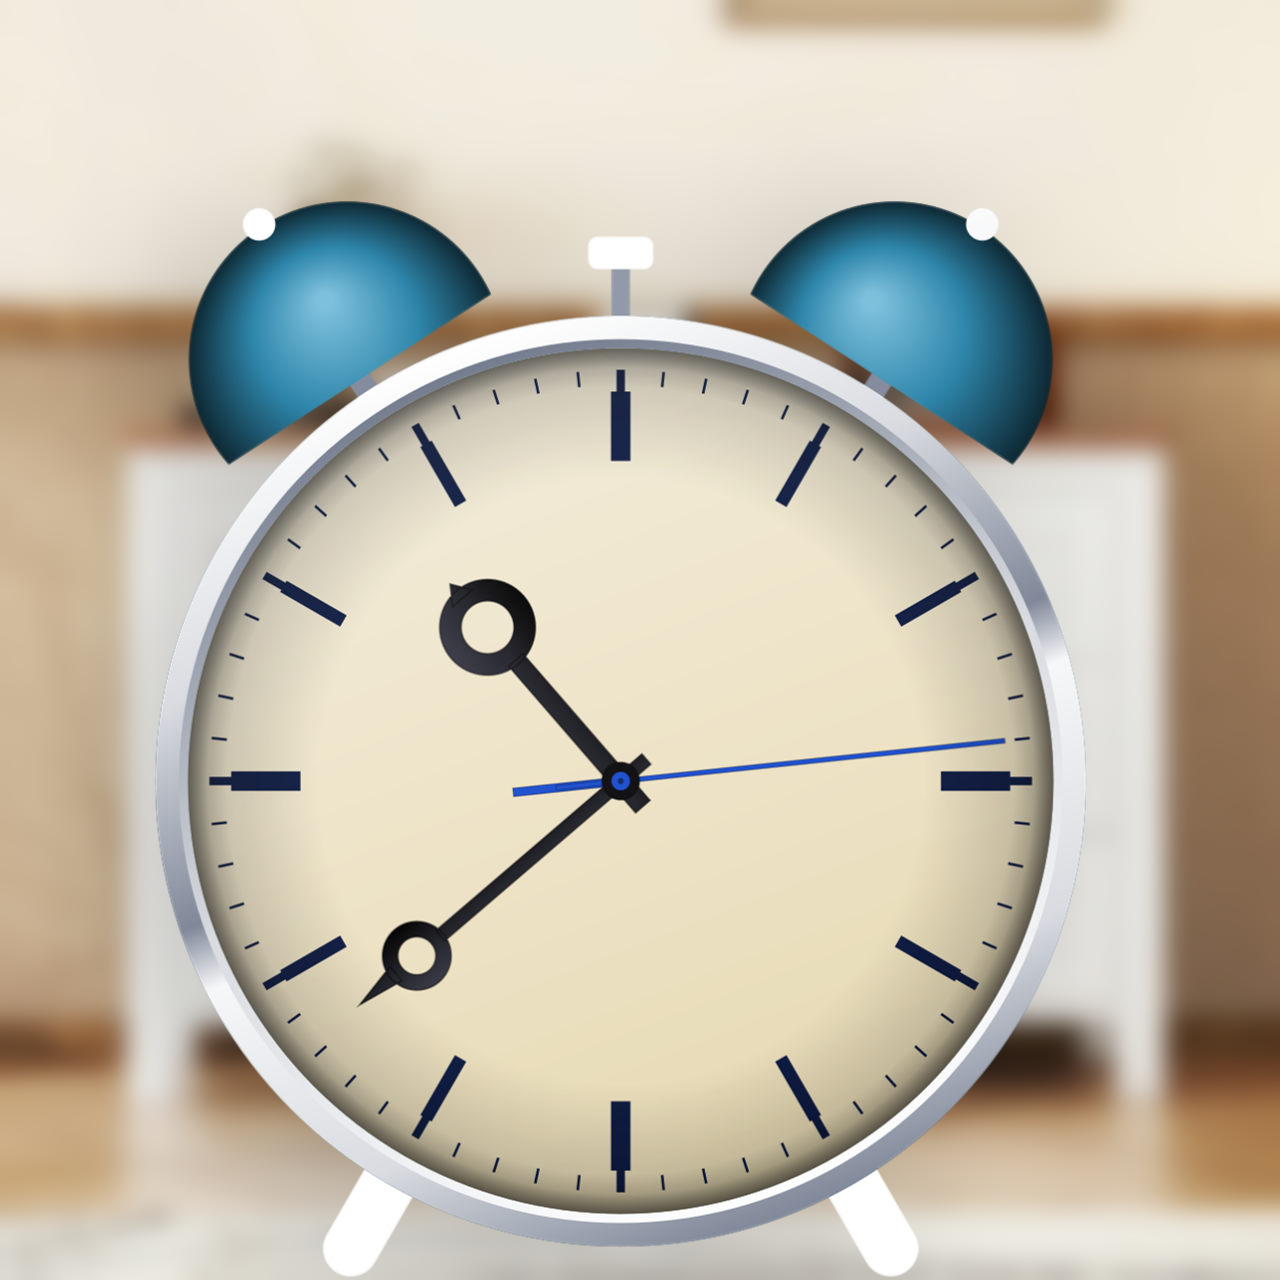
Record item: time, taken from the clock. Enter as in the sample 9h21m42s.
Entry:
10h38m14s
